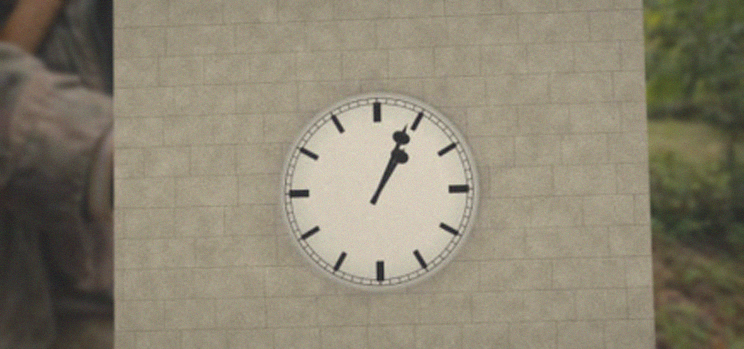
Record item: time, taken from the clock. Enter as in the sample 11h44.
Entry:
1h04
